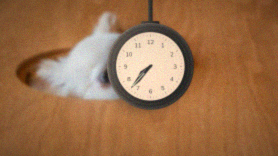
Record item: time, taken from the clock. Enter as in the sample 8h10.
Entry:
7h37
